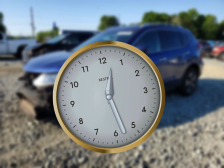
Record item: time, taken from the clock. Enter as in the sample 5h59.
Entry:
12h28
